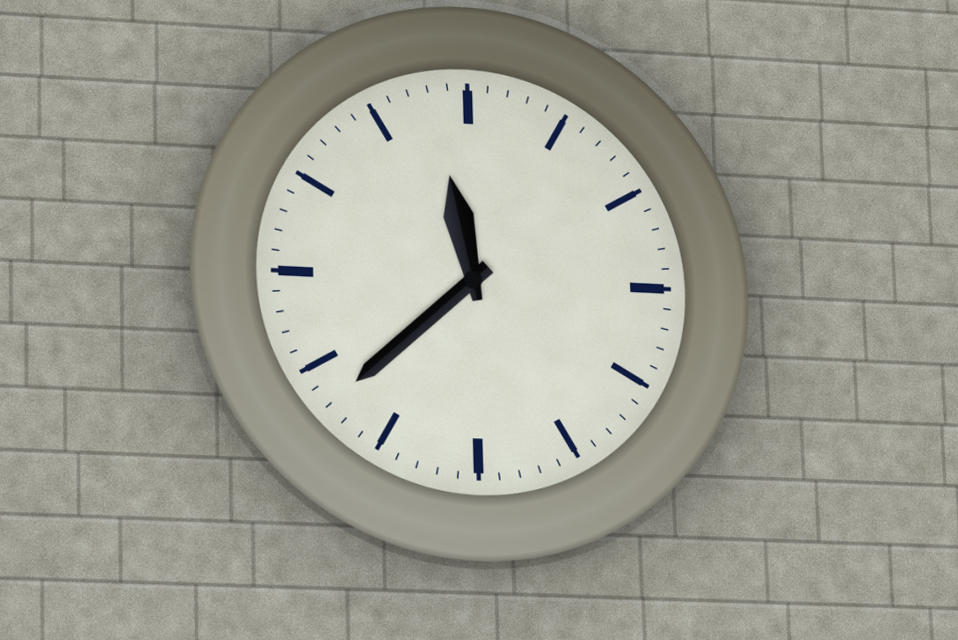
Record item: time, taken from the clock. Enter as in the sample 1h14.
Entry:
11h38
